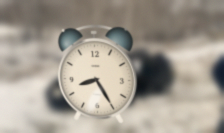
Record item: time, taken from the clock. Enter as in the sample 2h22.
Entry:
8h25
